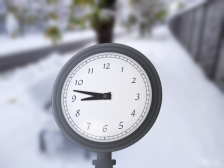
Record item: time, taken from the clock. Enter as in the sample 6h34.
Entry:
8h47
